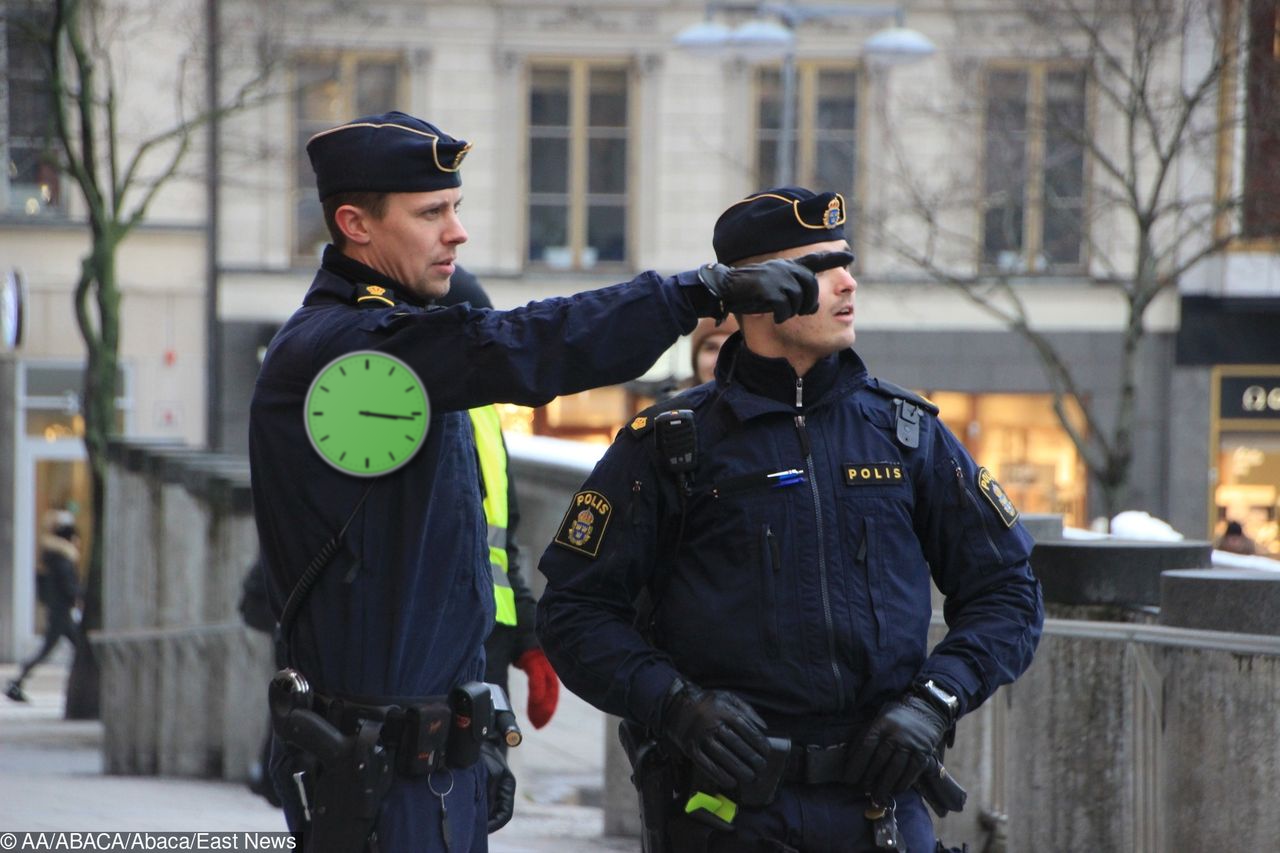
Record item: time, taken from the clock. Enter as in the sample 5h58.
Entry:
3h16
